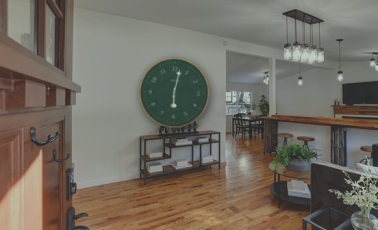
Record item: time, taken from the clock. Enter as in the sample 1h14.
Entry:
6h02
